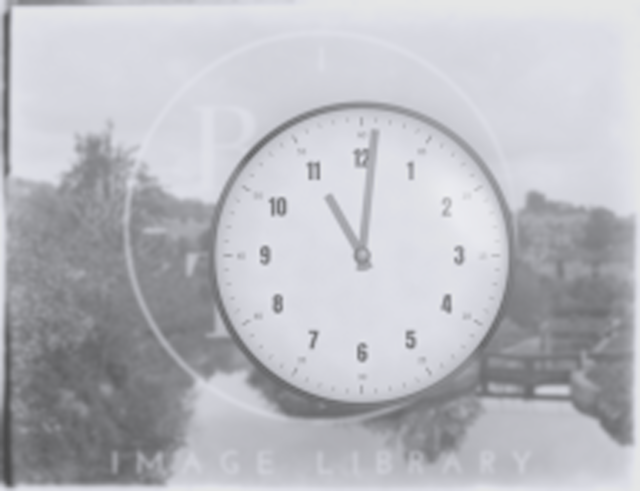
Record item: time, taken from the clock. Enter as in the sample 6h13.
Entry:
11h01
